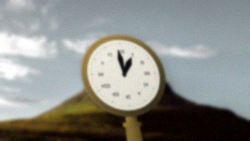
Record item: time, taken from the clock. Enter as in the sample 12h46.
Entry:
12h59
